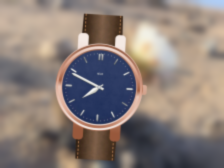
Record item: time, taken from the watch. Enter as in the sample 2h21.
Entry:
7h49
